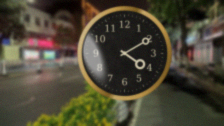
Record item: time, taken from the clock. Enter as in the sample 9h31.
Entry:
4h10
